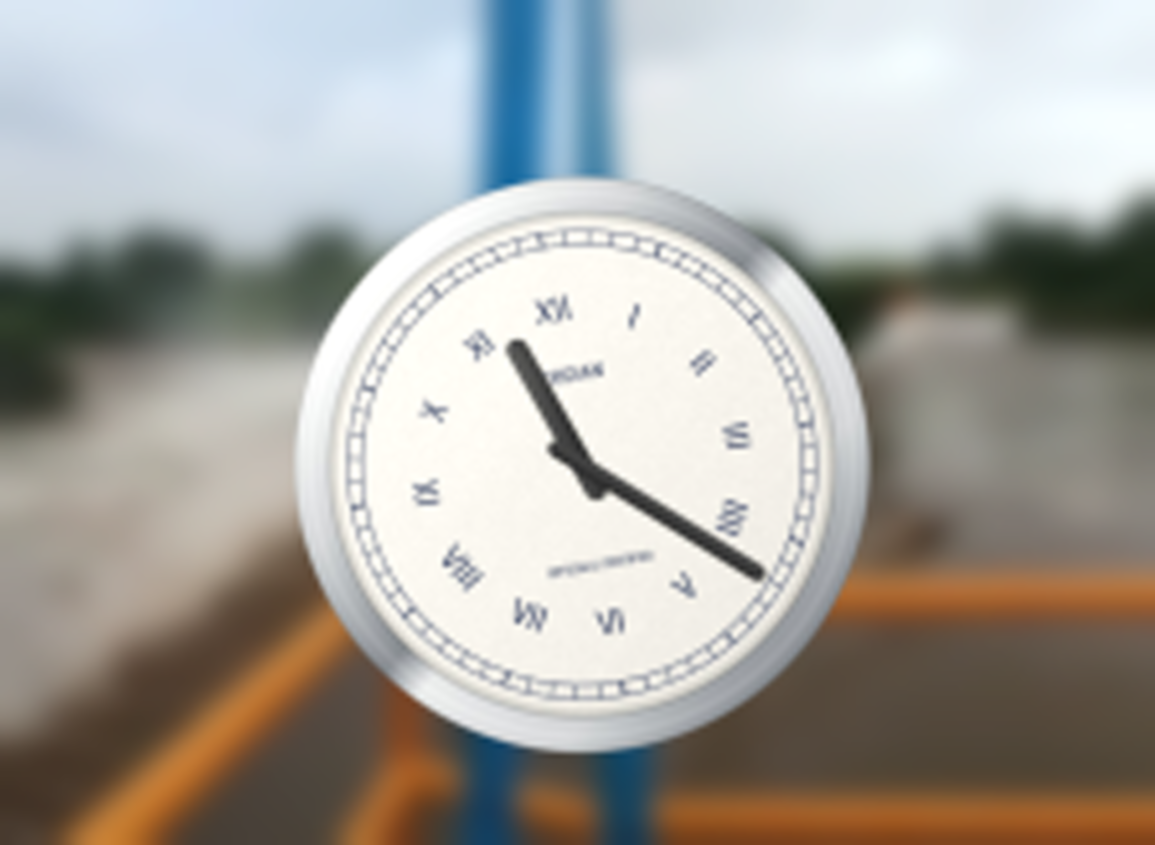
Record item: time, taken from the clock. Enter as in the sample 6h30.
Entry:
11h22
